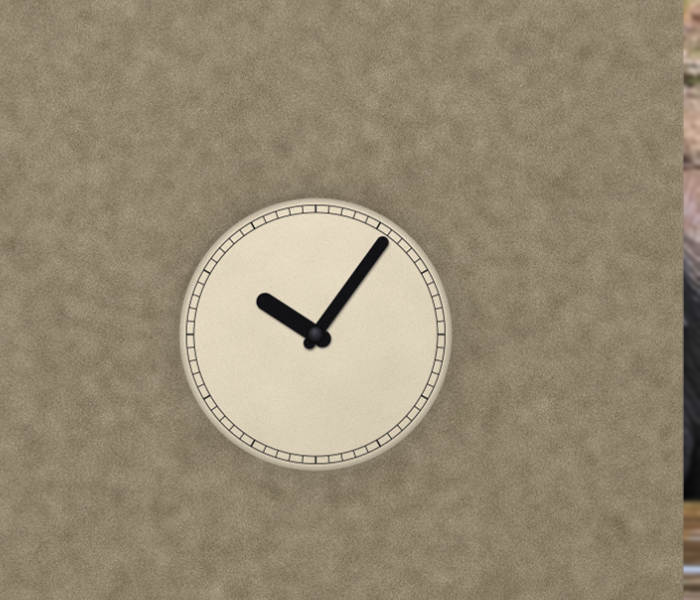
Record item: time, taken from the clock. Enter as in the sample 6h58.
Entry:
10h06
